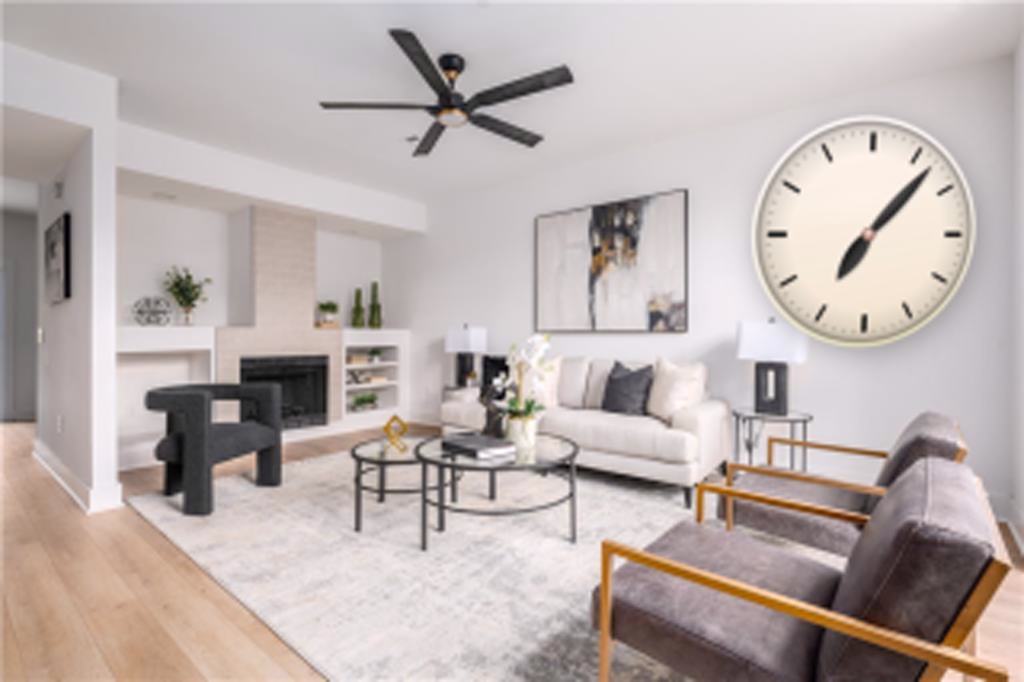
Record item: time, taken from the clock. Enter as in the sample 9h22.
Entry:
7h07
